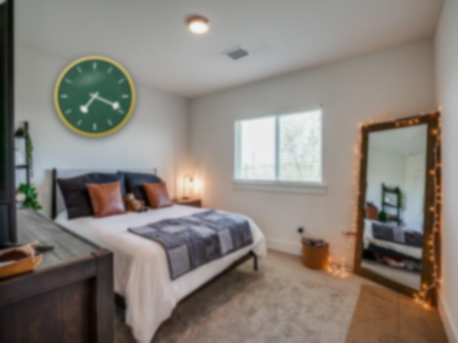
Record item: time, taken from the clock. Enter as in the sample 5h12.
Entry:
7h19
